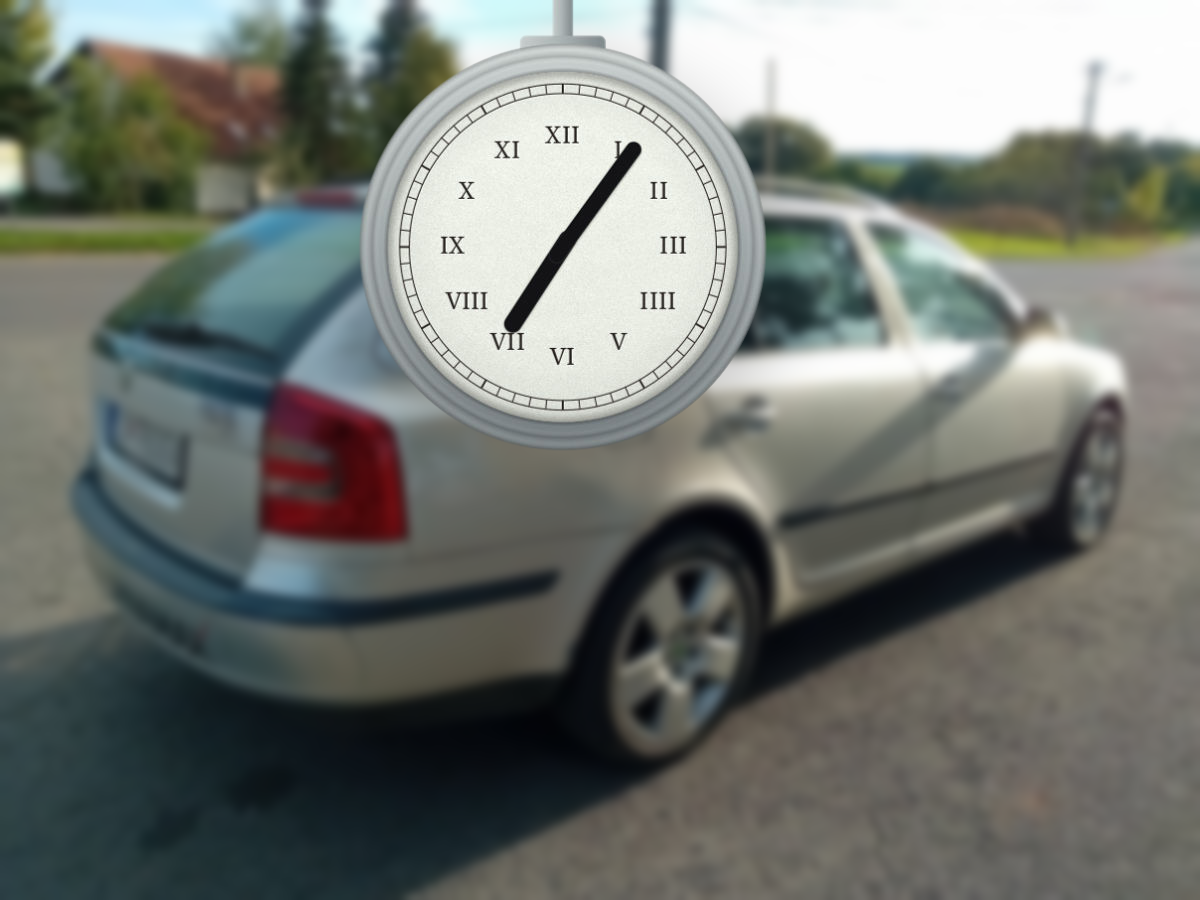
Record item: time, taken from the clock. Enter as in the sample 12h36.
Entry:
7h06
